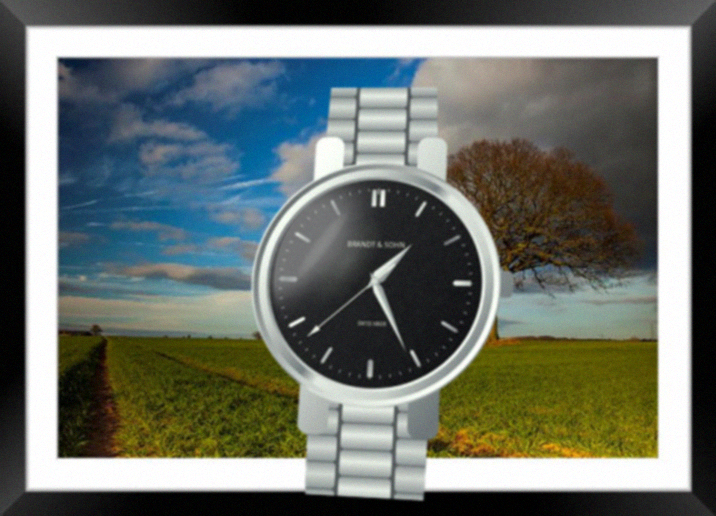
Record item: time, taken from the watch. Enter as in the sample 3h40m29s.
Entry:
1h25m38s
